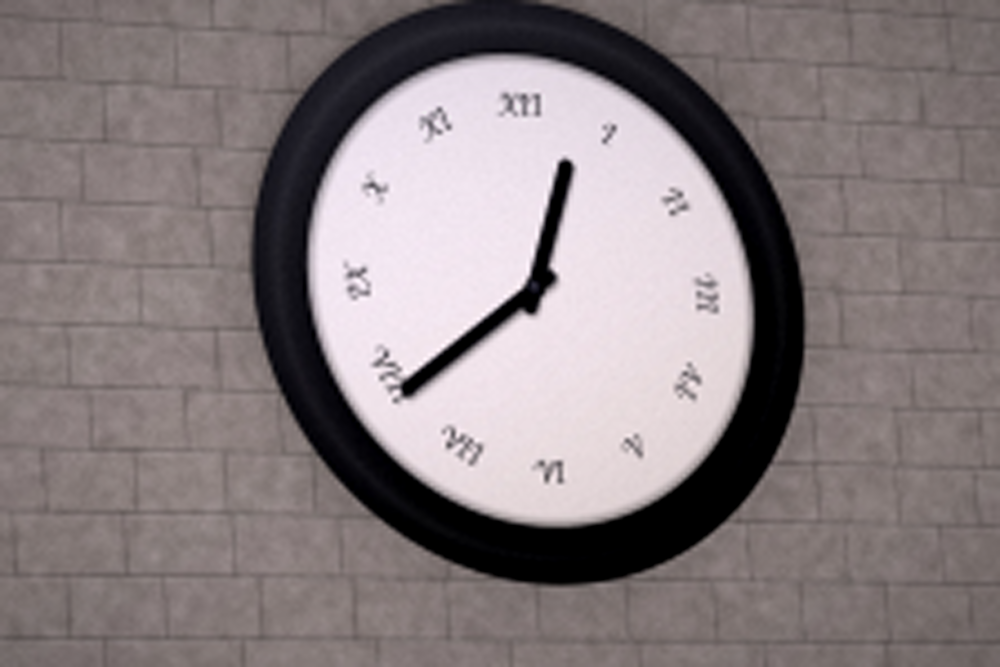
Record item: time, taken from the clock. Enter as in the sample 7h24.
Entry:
12h39
